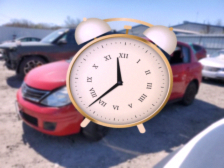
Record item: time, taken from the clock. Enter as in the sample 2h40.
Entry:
11h37
